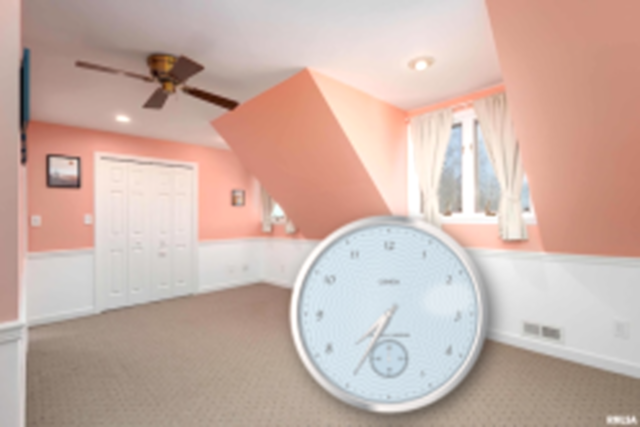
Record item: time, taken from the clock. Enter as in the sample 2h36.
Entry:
7h35
